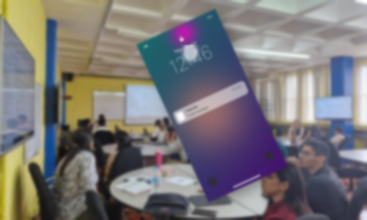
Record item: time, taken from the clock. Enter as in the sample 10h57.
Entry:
12h46
